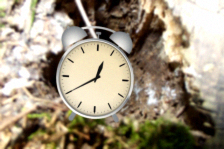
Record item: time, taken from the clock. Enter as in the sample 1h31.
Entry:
12h40
